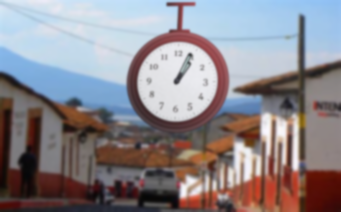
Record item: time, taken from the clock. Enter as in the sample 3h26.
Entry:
1h04
